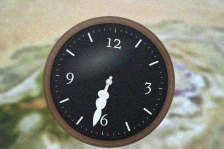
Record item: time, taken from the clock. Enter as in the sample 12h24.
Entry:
6h32
